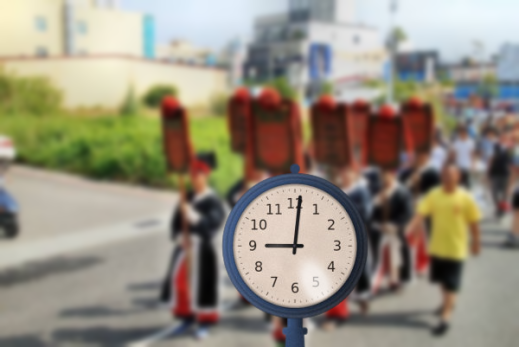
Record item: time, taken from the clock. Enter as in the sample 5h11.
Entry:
9h01
